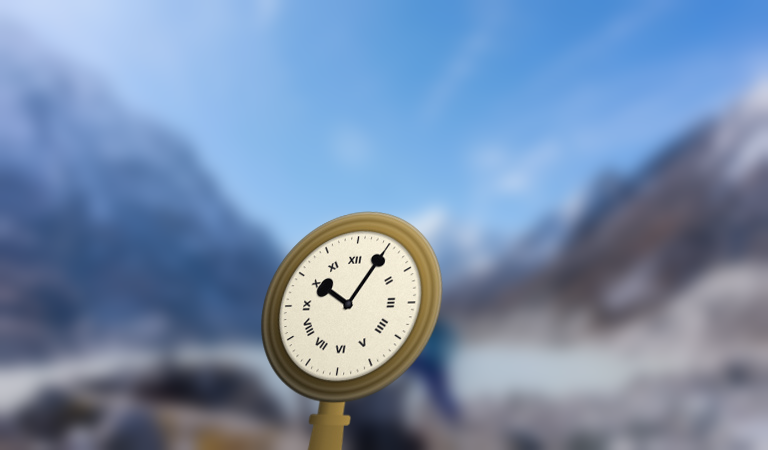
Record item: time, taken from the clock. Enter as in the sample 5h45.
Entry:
10h05
